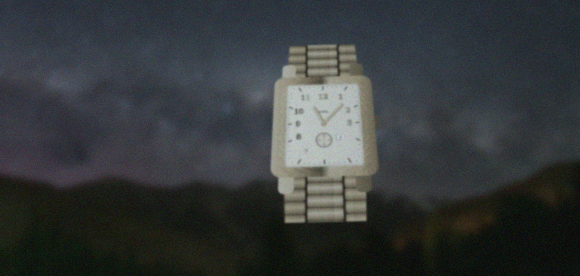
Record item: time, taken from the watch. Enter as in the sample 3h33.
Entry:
11h07
